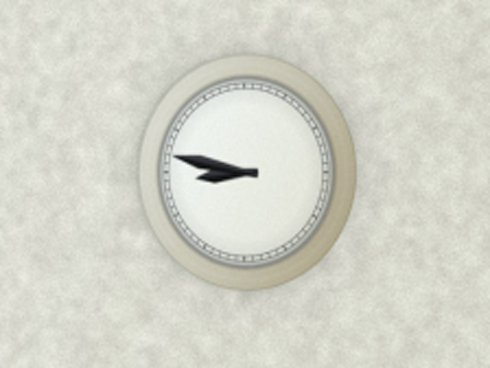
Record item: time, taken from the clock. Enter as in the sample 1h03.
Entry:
8h47
